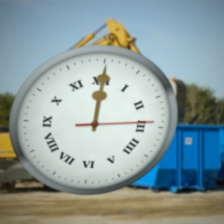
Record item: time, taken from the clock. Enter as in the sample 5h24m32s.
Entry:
12h00m14s
